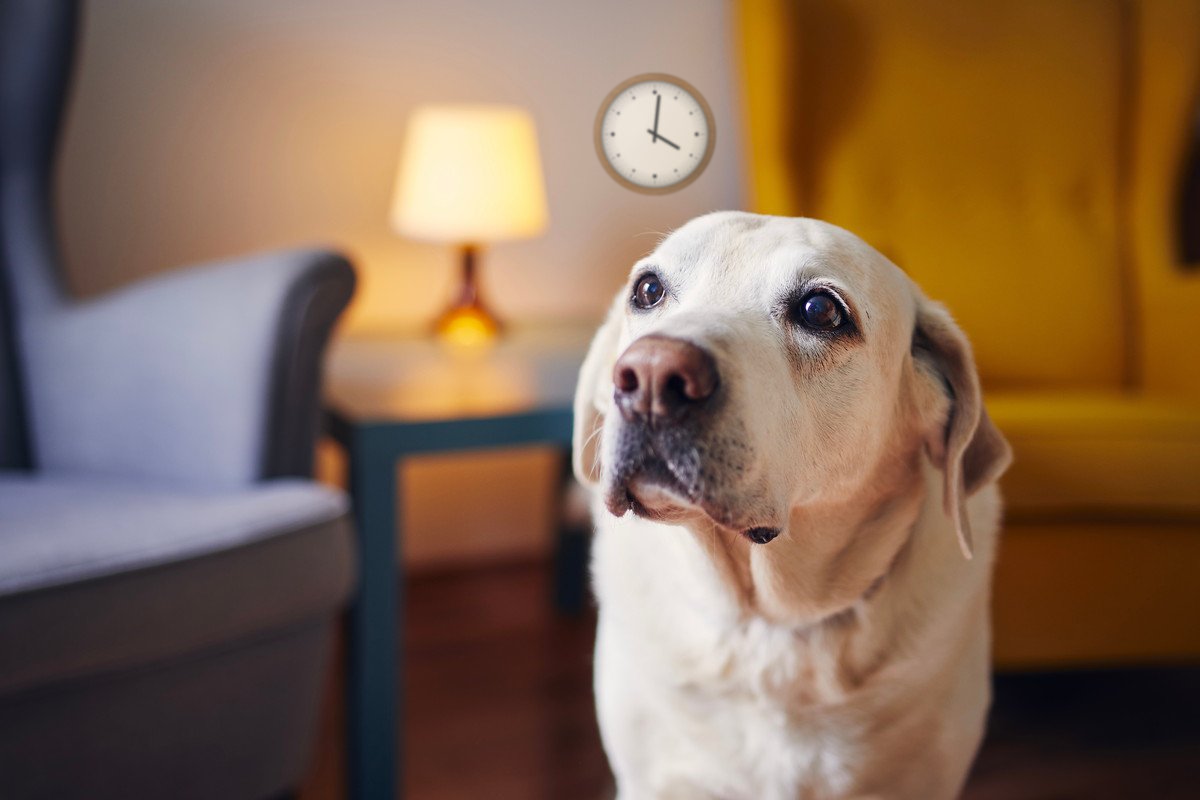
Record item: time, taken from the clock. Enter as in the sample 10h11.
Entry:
4h01
